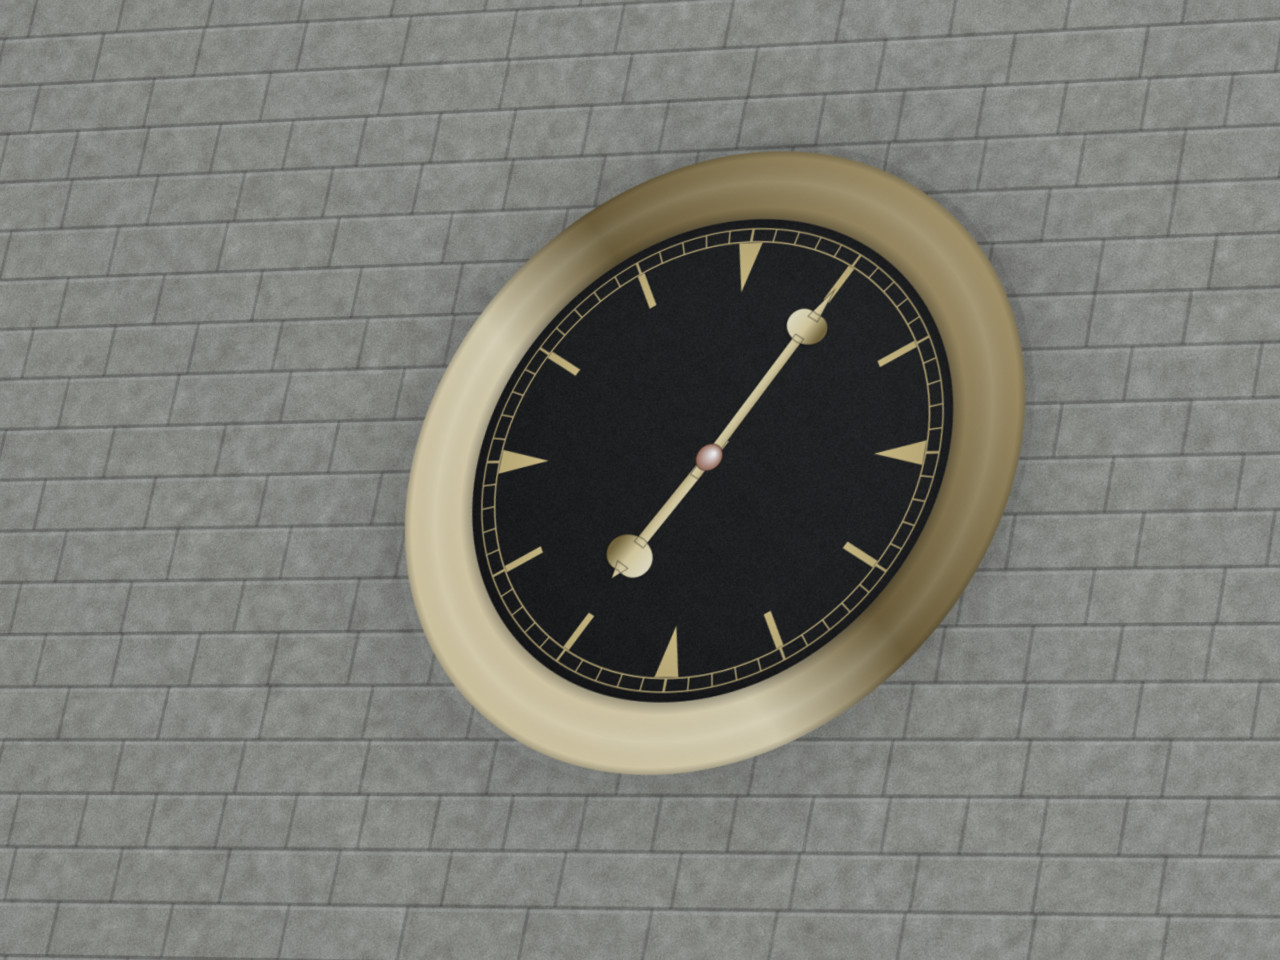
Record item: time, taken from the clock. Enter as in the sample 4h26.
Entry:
7h05
